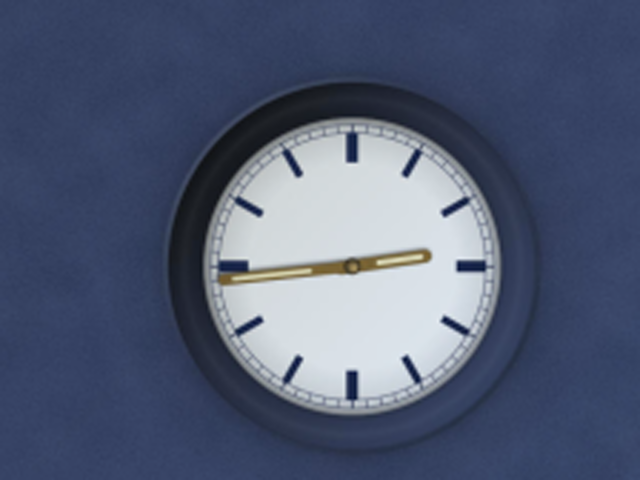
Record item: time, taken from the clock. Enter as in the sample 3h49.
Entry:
2h44
